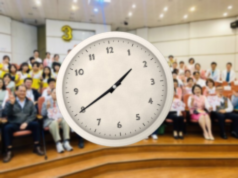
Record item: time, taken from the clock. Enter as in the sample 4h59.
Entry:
1h40
